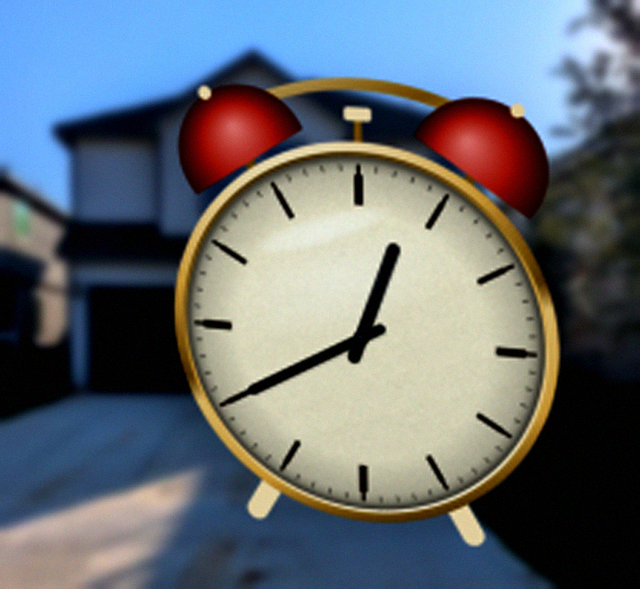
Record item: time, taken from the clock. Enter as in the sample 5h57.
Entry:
12h40
